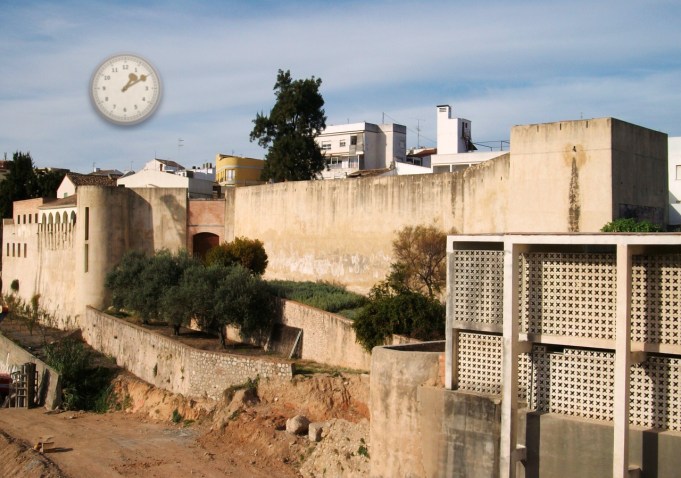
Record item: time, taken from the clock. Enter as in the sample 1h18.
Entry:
1h10
